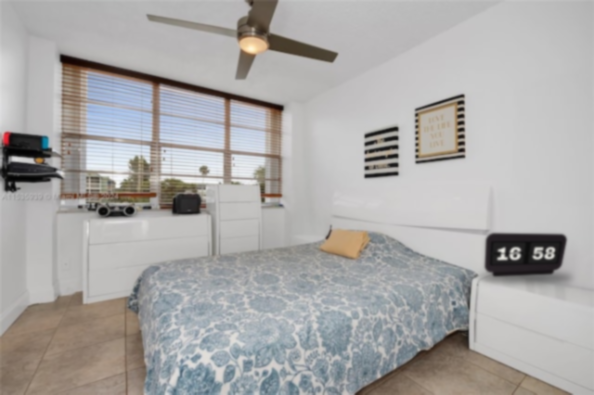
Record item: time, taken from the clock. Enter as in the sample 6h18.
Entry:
16h58
